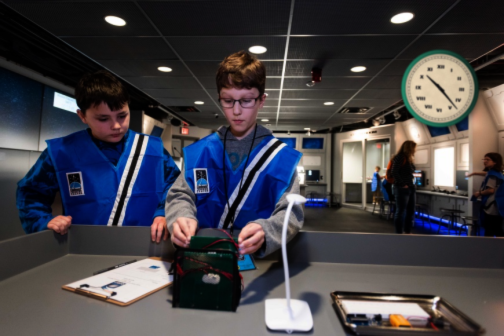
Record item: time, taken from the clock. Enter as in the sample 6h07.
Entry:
10h23
